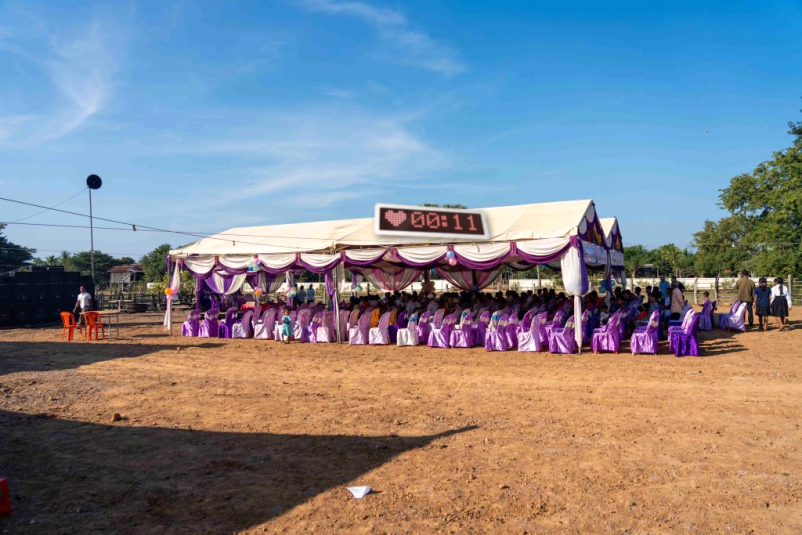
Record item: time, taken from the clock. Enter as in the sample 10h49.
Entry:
0h11
